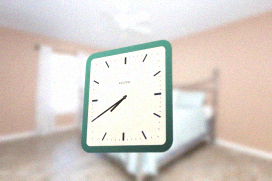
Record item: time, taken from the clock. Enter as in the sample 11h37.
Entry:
7h40
